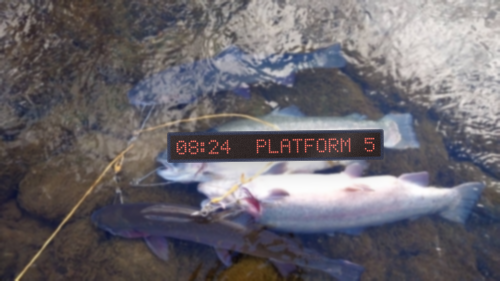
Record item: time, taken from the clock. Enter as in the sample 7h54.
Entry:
8h24
